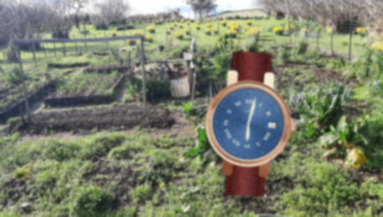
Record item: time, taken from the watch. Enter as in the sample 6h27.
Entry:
6h02
